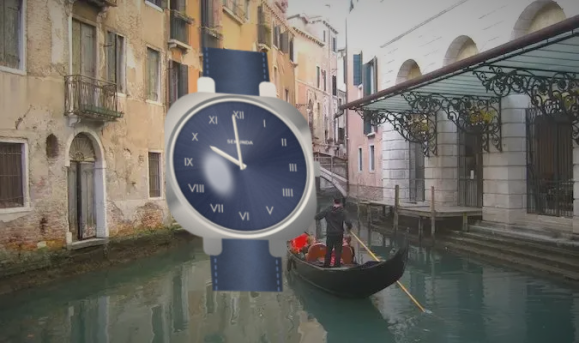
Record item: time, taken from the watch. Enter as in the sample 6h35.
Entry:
9h59
